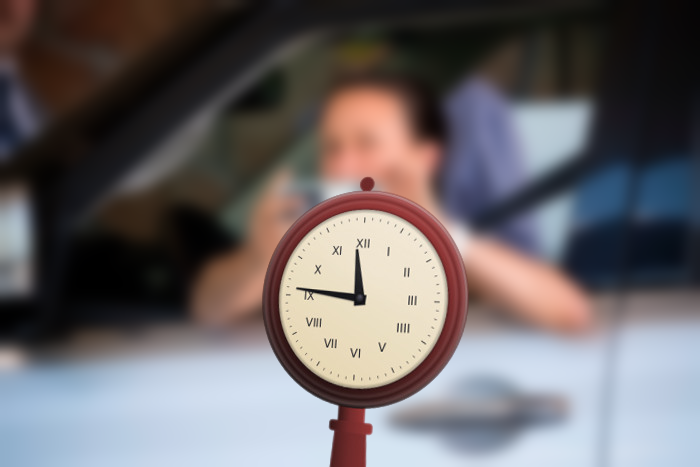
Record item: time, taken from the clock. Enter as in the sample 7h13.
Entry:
11h46
